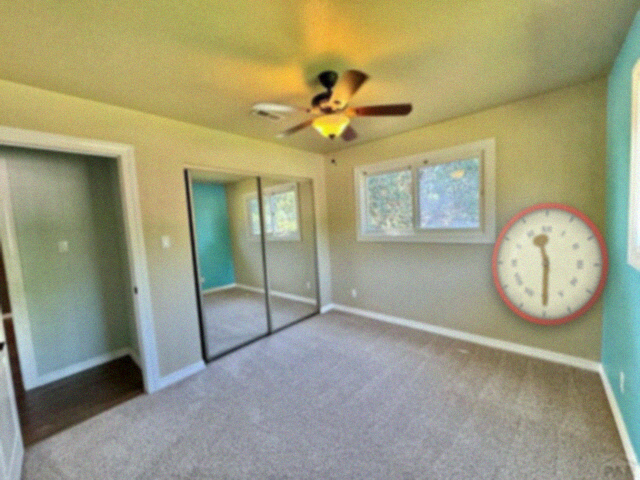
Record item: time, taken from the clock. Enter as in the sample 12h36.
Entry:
11h30
